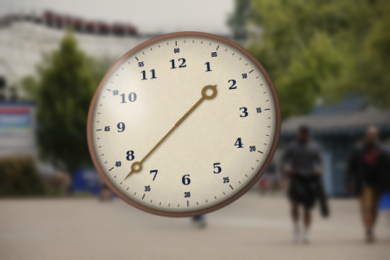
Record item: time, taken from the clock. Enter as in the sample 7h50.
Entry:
1h38
